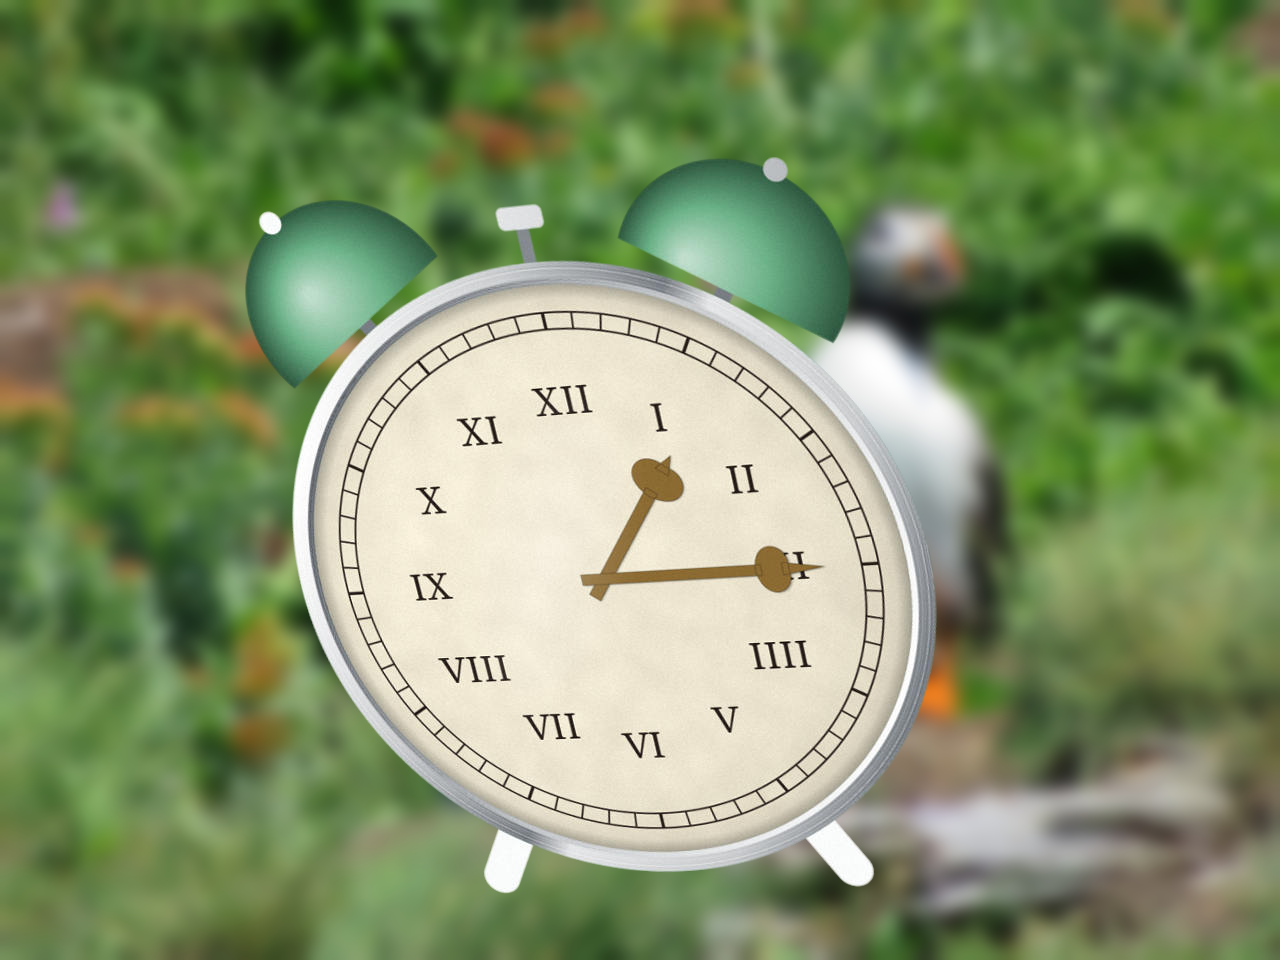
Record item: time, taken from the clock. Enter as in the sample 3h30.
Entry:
1h15
